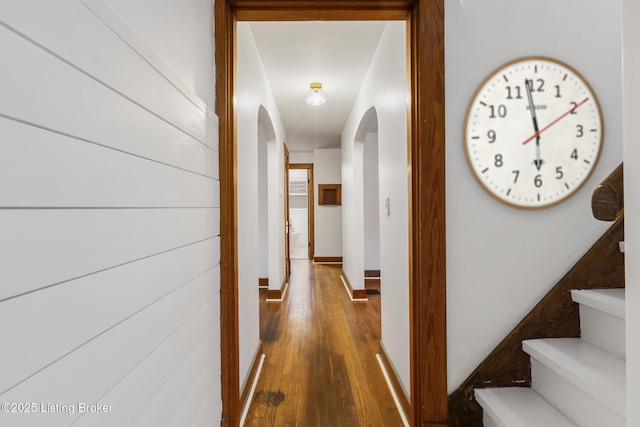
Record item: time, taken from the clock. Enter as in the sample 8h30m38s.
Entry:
5h58m10s
